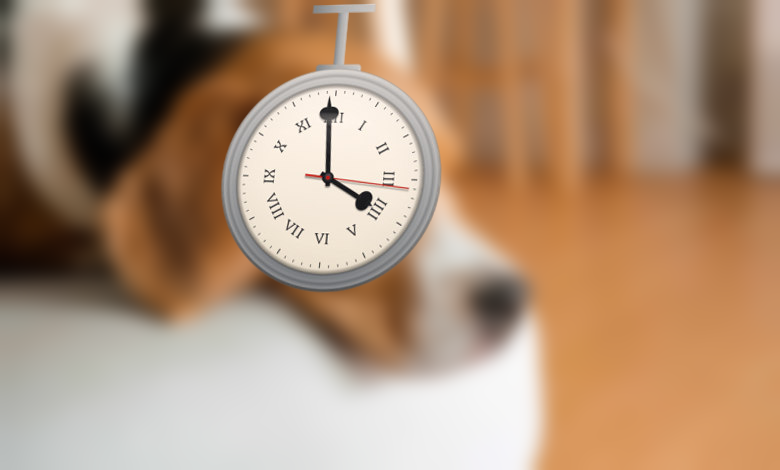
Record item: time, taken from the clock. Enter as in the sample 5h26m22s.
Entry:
3h59m16s
